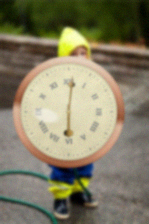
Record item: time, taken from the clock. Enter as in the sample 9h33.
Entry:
6h01
